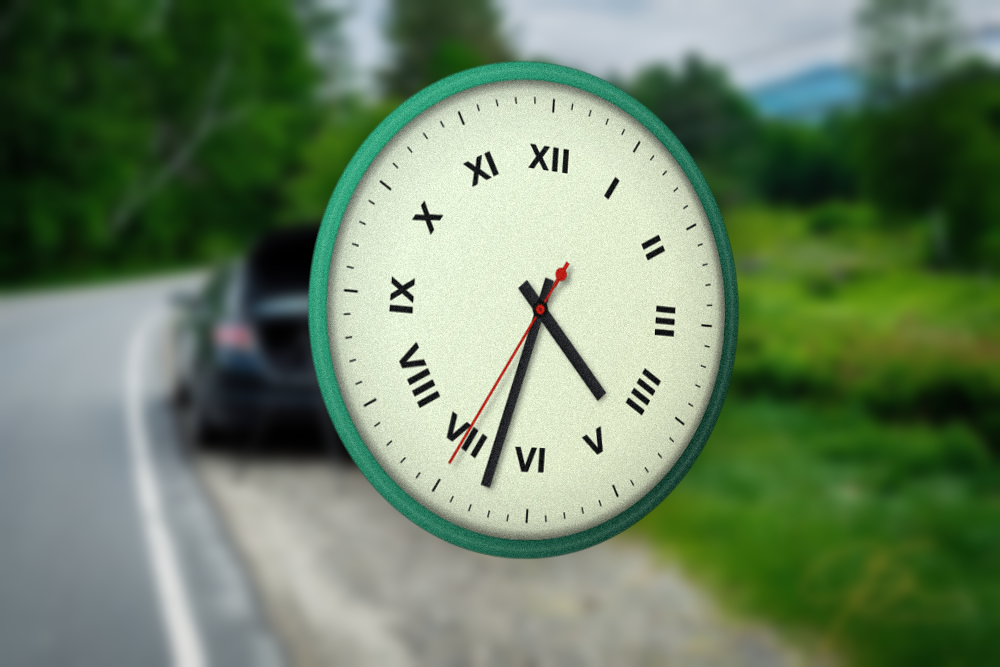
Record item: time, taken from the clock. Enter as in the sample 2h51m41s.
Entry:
4h32m35s
